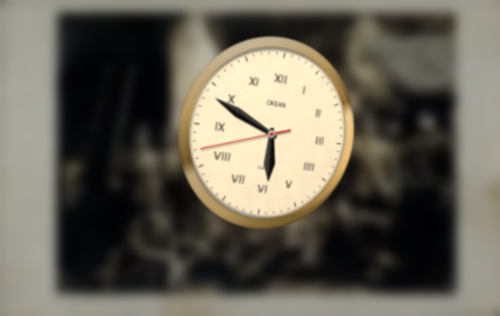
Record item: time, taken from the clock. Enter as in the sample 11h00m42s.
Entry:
5h48m42s
